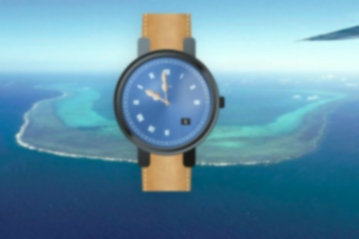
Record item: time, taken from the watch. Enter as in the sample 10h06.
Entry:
9h59
